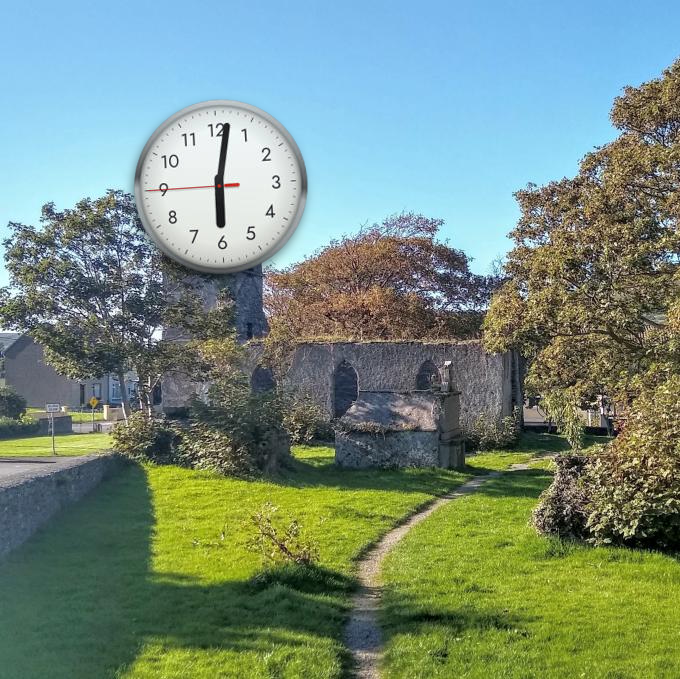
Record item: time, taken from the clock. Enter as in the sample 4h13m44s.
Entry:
6h01m45s
